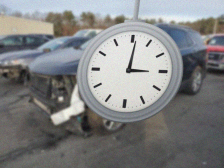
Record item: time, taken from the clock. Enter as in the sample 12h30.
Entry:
3h01
